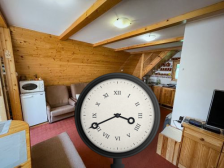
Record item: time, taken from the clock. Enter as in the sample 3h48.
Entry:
3h41
